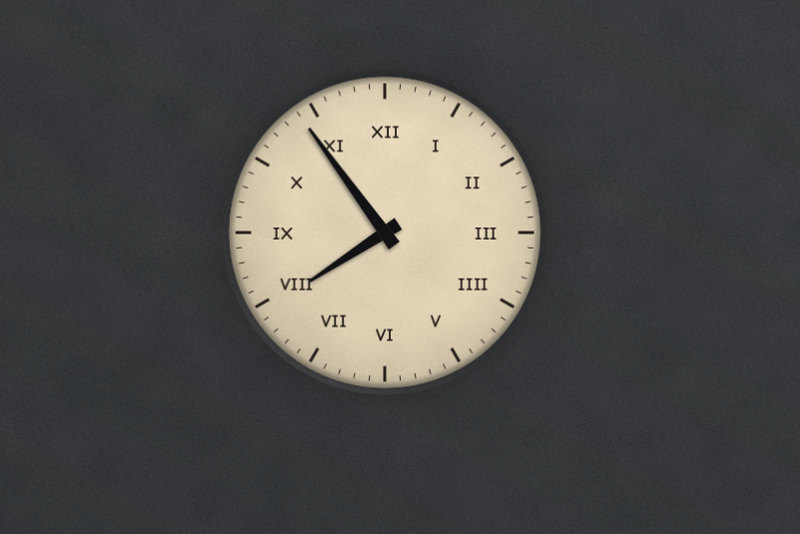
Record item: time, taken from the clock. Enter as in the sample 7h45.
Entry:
7h54
